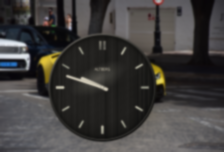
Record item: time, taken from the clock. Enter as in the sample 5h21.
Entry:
9h48
